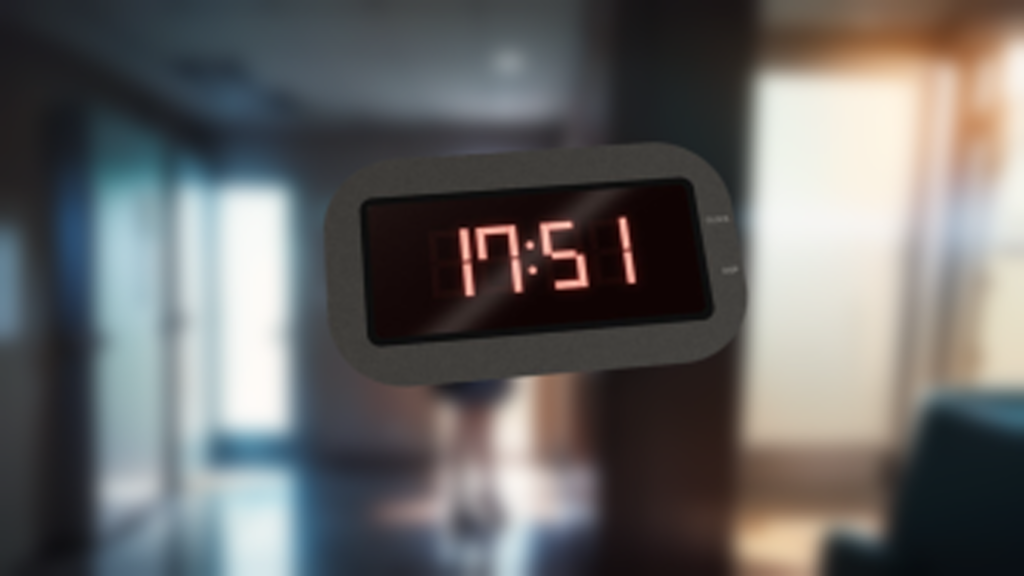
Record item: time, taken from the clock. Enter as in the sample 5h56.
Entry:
17h51
